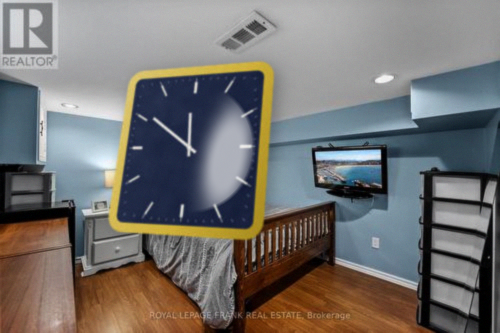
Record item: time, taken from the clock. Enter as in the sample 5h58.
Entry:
11h51
